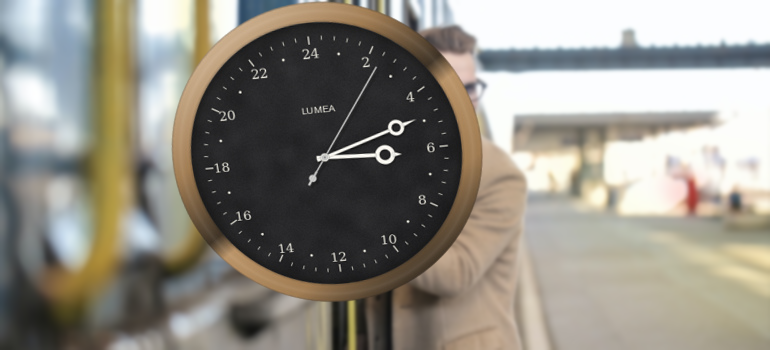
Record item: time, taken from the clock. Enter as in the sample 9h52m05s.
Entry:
6h12m06s
